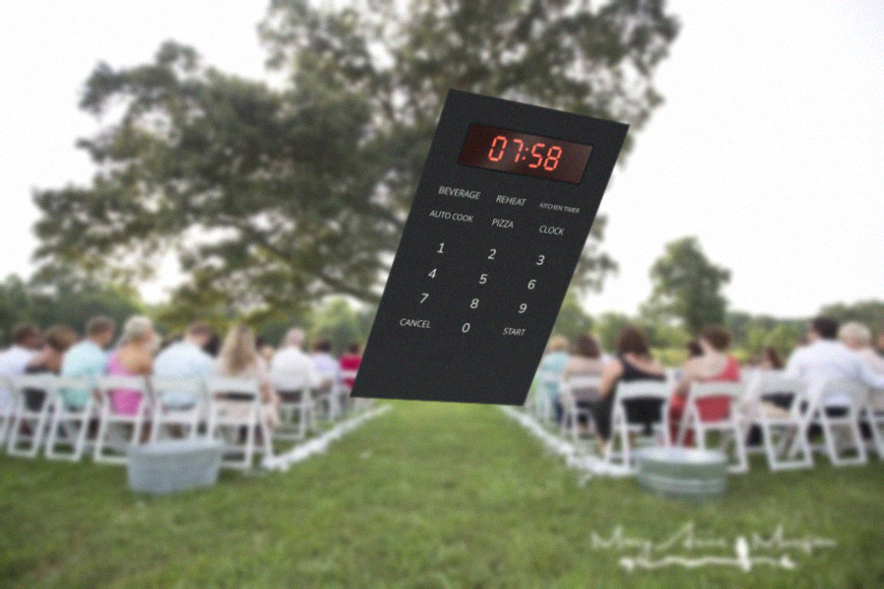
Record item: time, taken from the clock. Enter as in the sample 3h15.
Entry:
7h58
